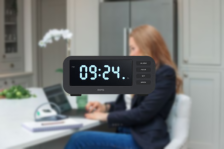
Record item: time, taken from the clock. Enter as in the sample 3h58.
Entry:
9h24
